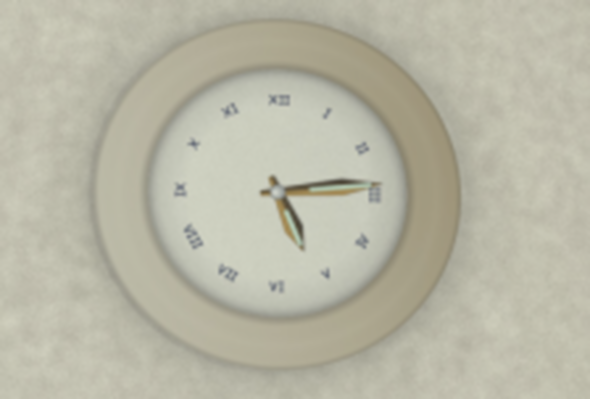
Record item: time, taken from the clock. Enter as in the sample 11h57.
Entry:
5h14
